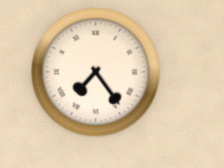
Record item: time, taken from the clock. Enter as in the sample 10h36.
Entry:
7h24
